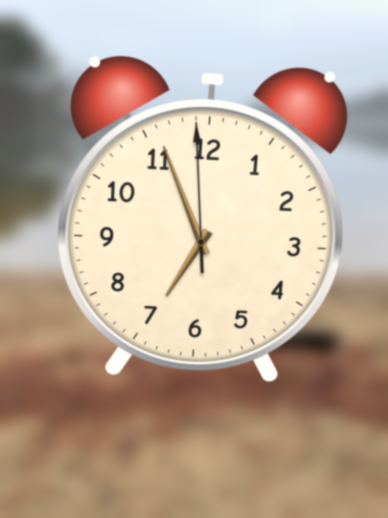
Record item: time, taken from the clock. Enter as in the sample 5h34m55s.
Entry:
6h55m59s
